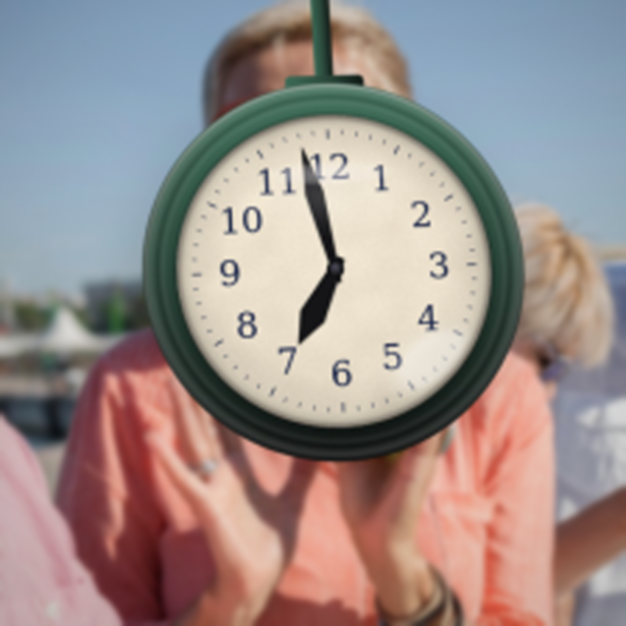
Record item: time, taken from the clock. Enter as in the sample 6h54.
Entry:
6h58
